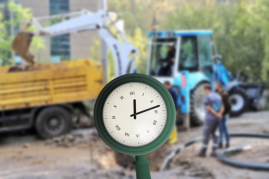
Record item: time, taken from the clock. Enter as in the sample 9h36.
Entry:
12h13
